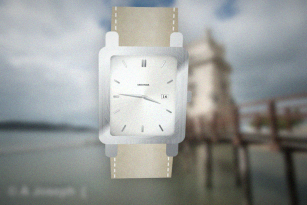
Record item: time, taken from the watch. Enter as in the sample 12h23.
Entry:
3h46
